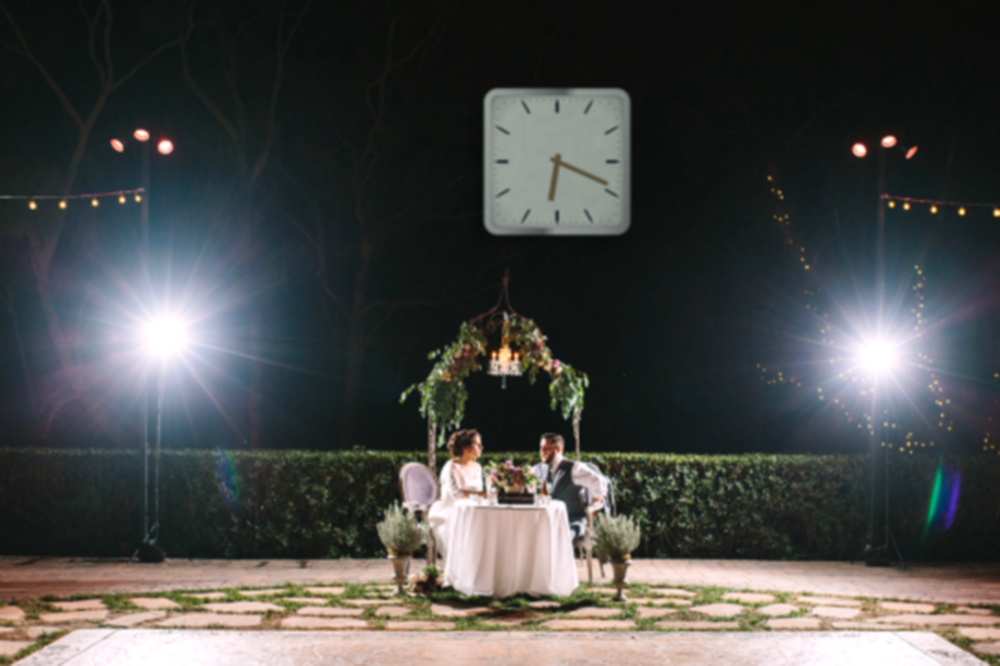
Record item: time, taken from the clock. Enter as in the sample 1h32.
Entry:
6h19
